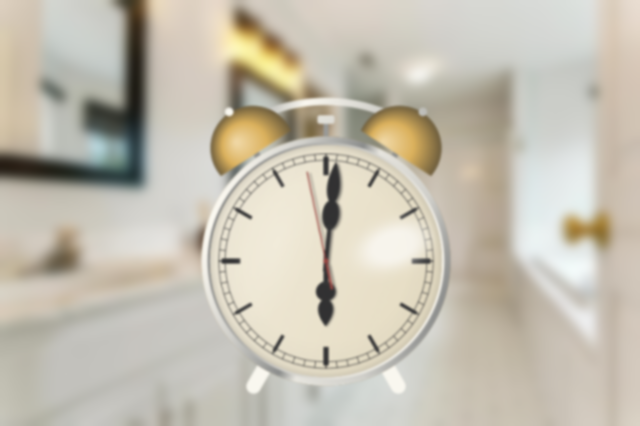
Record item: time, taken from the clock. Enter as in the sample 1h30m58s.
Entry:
6h00m58s
